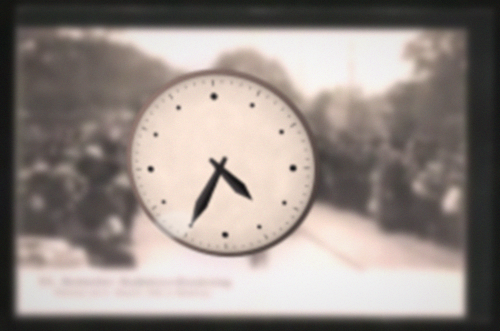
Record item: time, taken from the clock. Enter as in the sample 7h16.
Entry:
4h35
